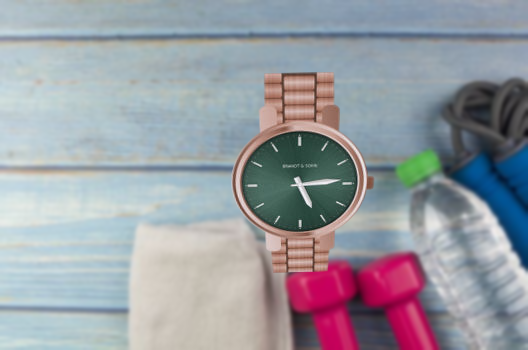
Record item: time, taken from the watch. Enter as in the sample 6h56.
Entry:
5h14
